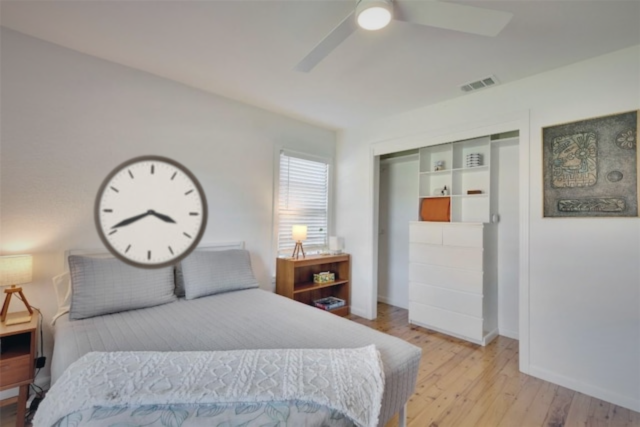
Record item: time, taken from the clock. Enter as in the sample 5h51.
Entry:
3h41
